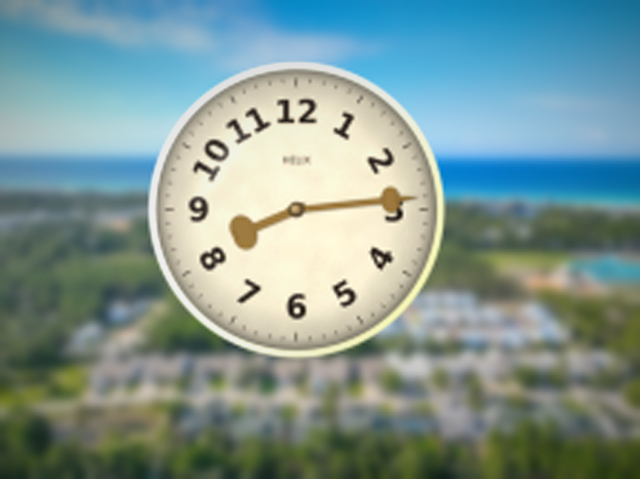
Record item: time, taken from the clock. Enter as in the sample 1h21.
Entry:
8h14
